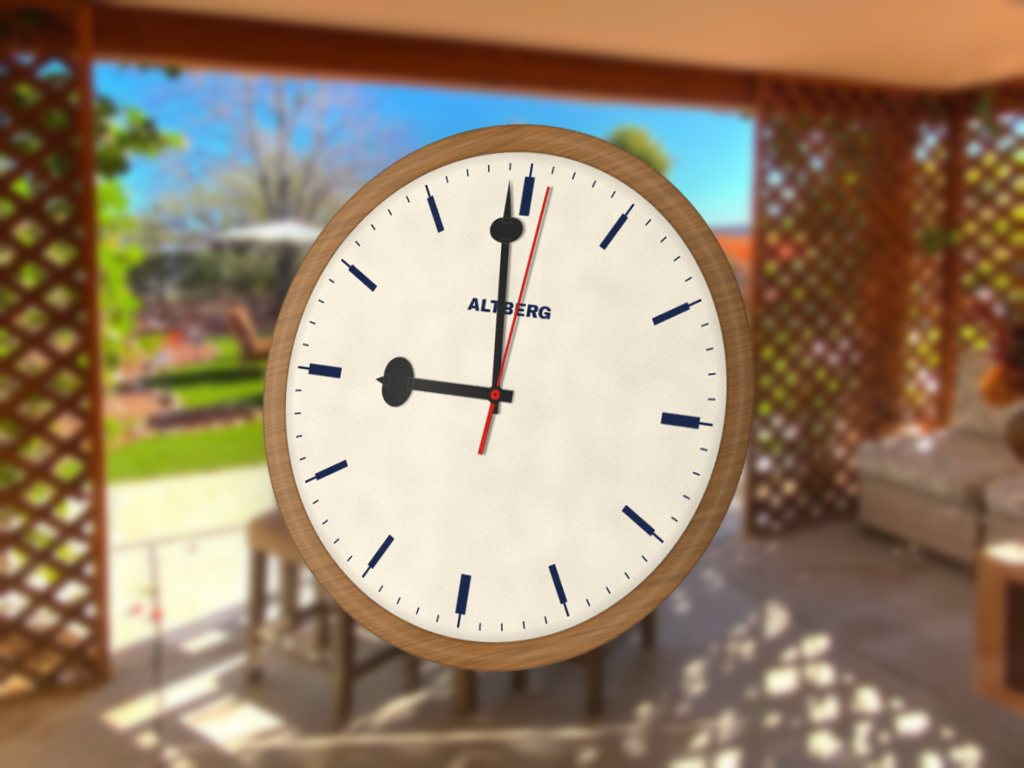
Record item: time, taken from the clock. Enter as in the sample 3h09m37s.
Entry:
8h59m01s
